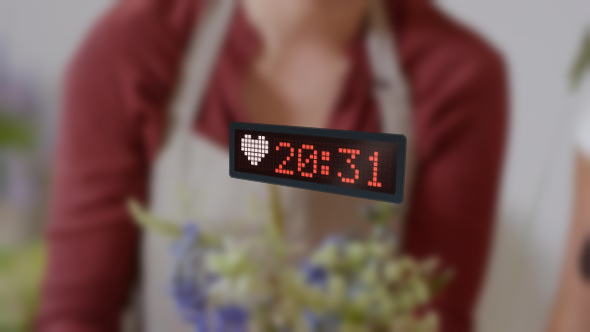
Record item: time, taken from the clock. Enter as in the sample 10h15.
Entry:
20h31
